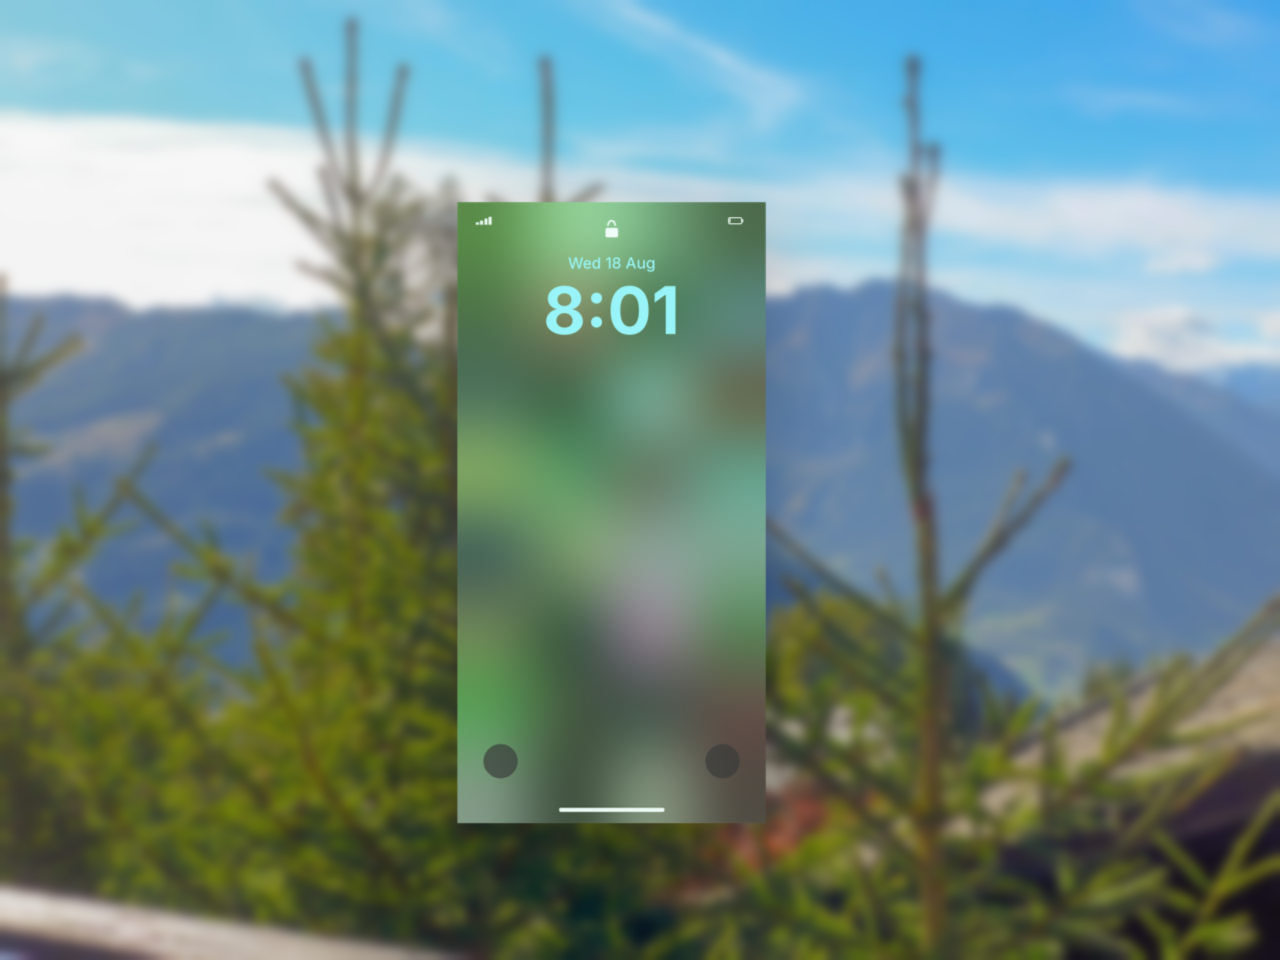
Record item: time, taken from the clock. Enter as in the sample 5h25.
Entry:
8h01
